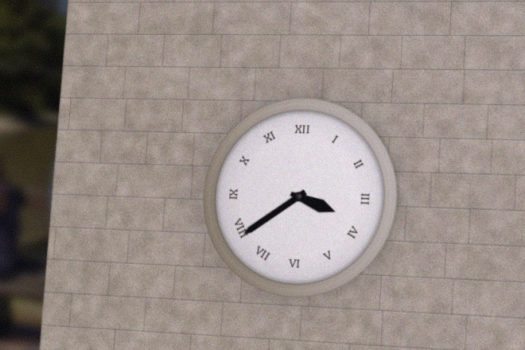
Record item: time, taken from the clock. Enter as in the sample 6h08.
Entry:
3h39
